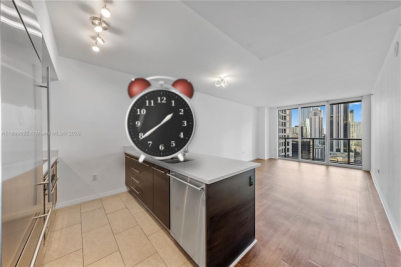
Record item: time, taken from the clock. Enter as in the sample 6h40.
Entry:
1h39
